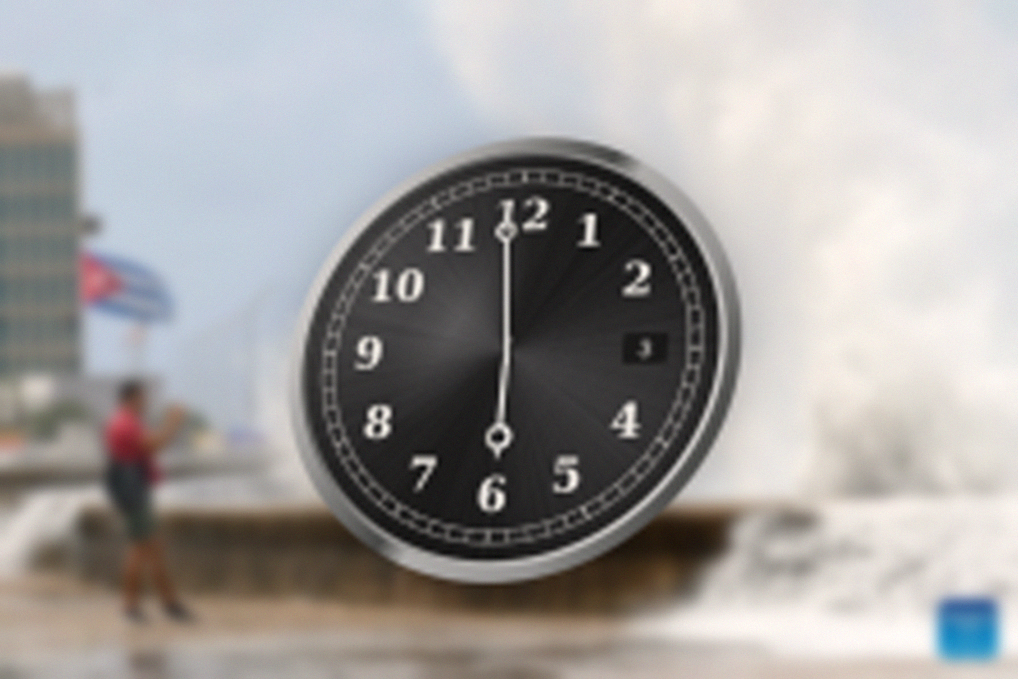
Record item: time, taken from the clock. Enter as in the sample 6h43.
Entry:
5h59
